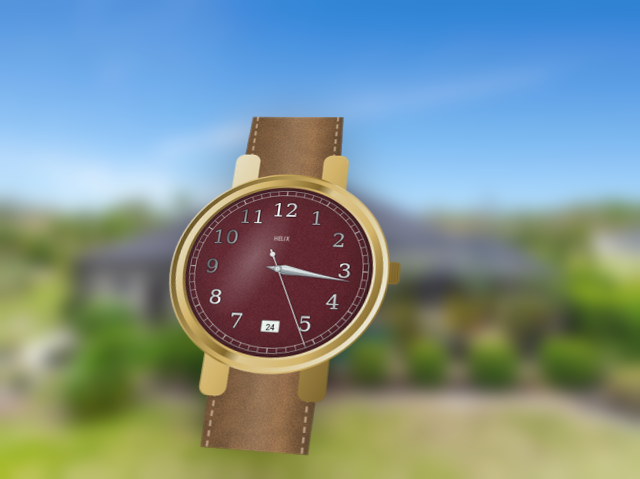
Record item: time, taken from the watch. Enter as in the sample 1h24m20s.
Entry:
3h16m26s
